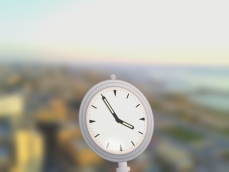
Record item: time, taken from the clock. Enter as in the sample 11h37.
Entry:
3h55
